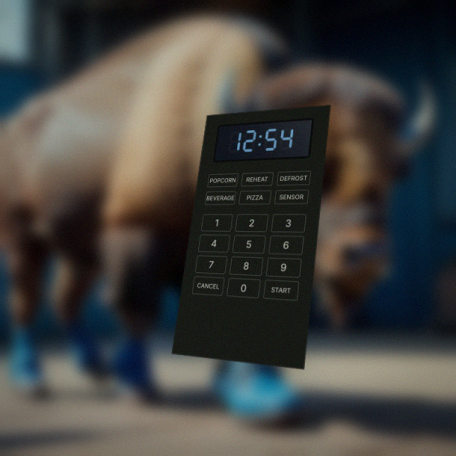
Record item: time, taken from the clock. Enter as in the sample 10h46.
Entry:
12h54
